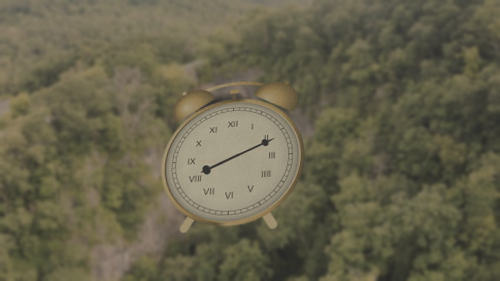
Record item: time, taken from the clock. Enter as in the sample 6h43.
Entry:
8h11
